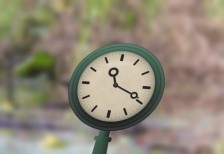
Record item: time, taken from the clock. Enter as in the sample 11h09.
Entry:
11h19
